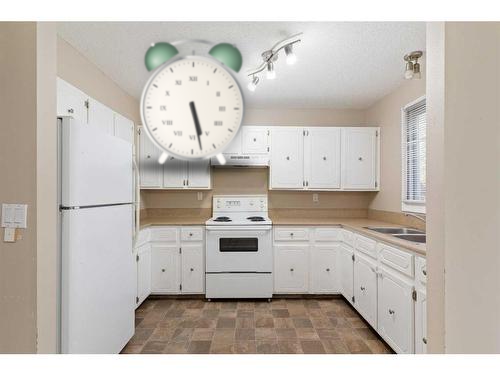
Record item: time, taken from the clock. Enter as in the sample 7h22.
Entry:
5h28
